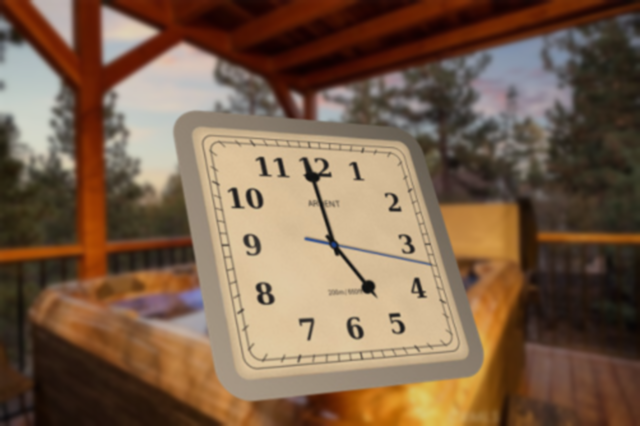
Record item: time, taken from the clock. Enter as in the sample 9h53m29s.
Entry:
4h59m17s
